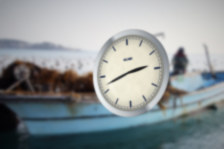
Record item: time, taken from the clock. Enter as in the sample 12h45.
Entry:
2h42
